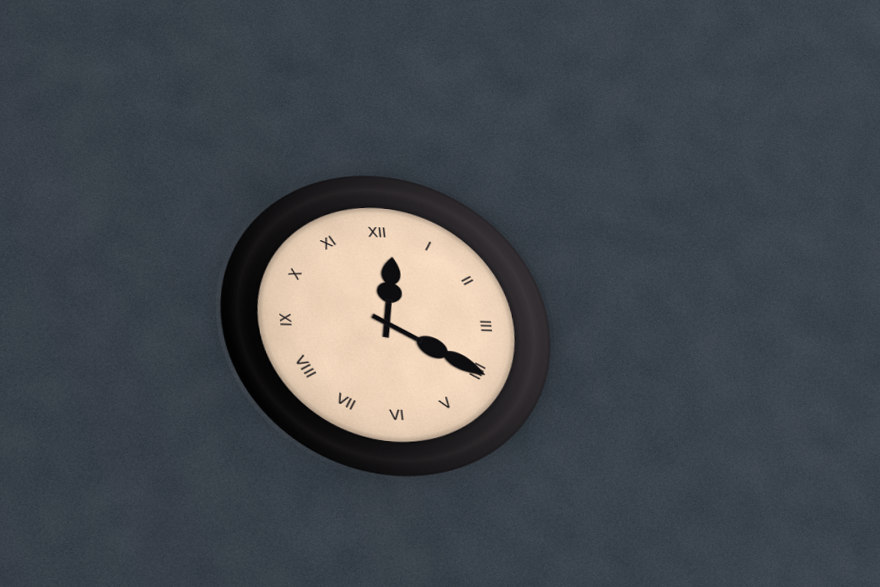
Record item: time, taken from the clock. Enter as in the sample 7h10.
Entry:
12h20
